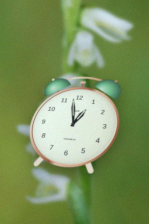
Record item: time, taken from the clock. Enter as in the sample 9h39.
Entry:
12h58
